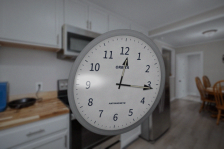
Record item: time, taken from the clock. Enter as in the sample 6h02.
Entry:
12h16
